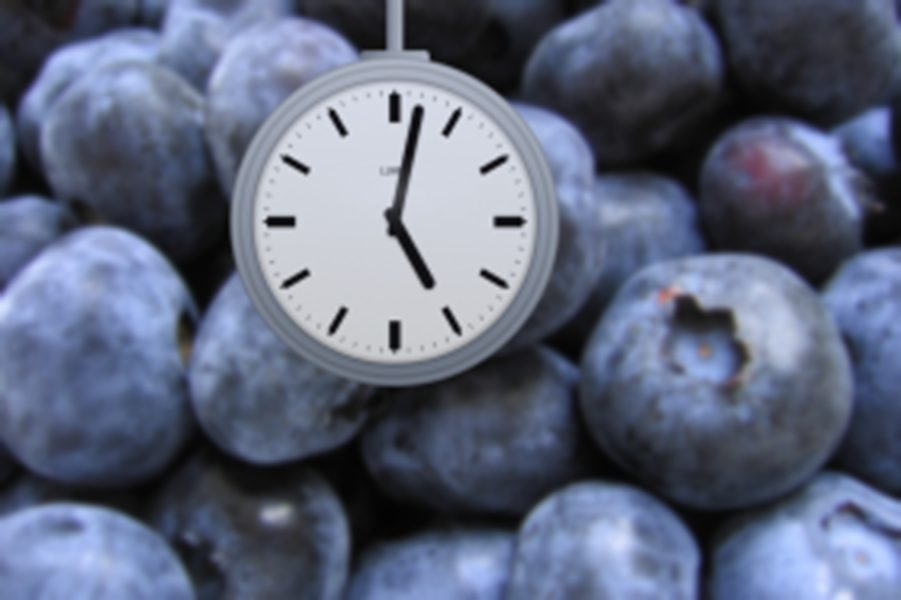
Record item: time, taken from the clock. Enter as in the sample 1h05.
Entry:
5h02
